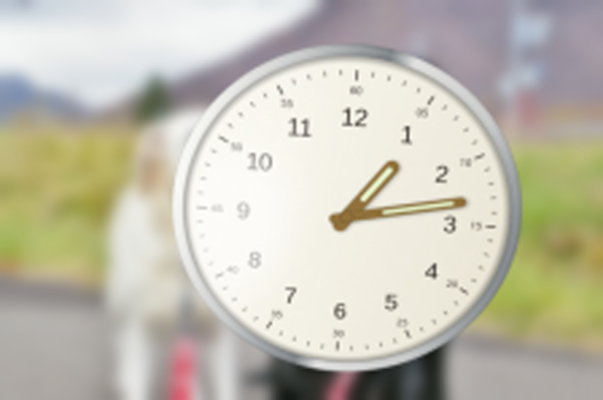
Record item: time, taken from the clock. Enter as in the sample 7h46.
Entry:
1h13
